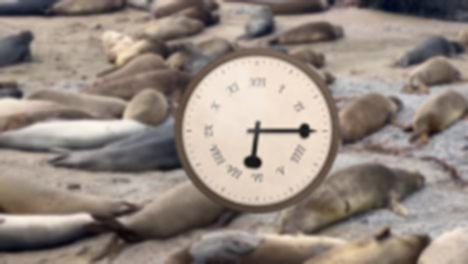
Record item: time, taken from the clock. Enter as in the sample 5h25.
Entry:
6h15
